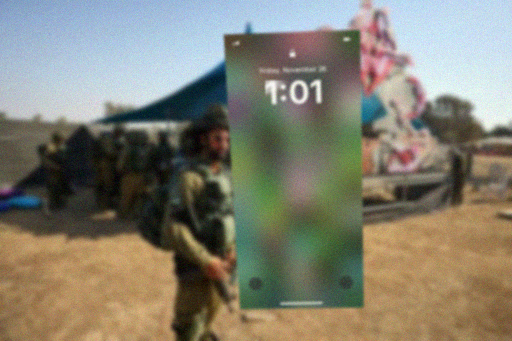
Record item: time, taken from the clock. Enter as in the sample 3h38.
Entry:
1h01
